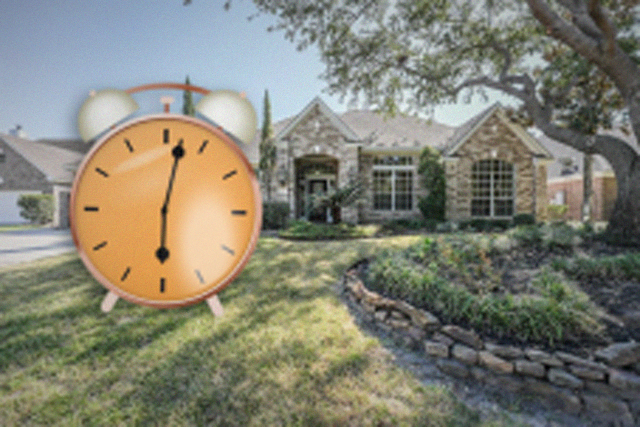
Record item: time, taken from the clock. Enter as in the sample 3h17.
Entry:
6h02
